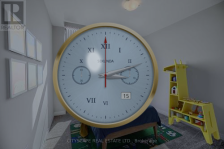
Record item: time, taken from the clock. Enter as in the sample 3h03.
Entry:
3h12
